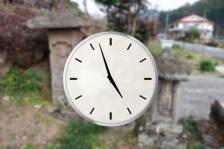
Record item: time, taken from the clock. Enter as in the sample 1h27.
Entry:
4h57
